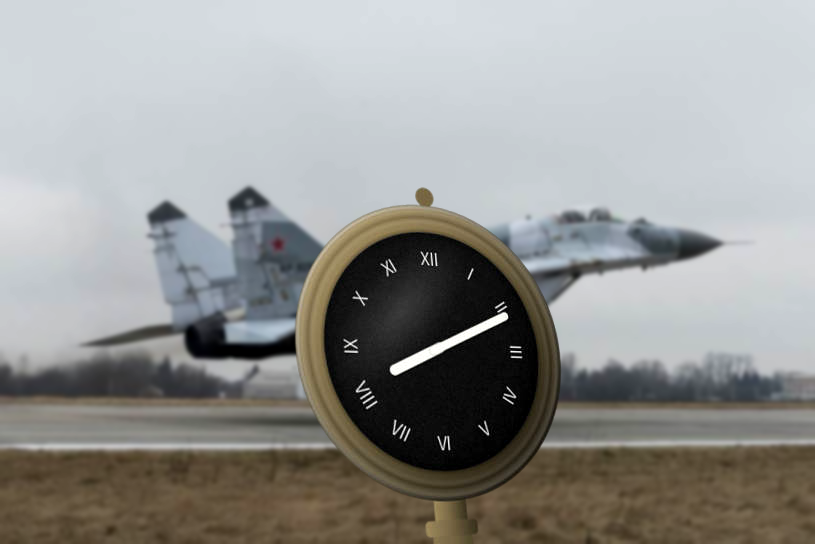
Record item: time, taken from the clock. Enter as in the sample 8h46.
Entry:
8h11
